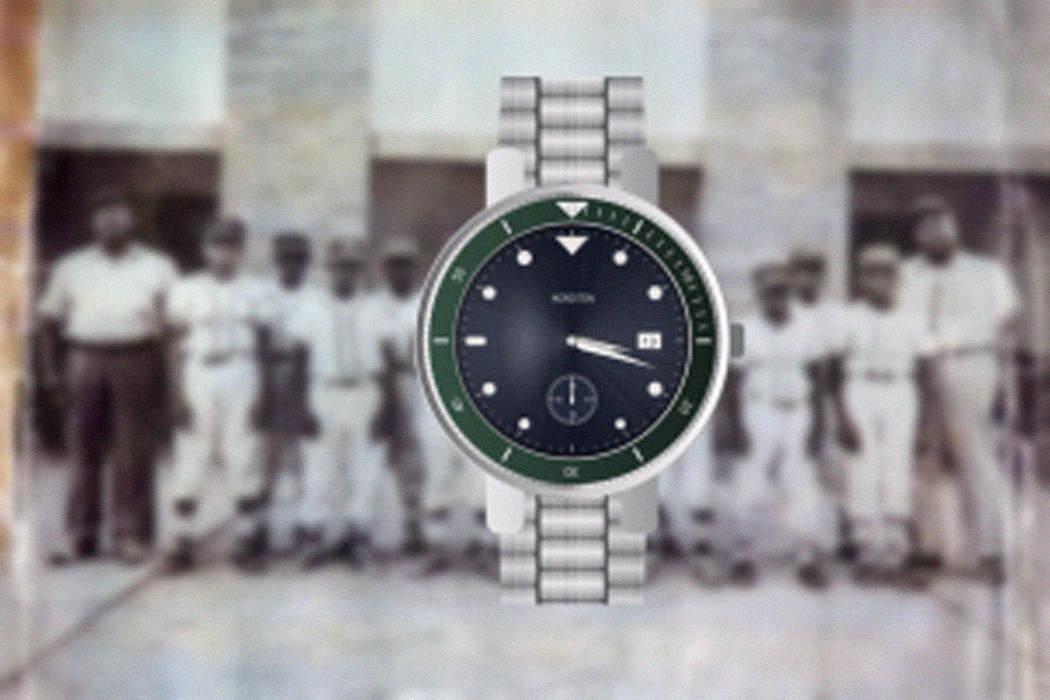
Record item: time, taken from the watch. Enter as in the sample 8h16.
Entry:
3h18
